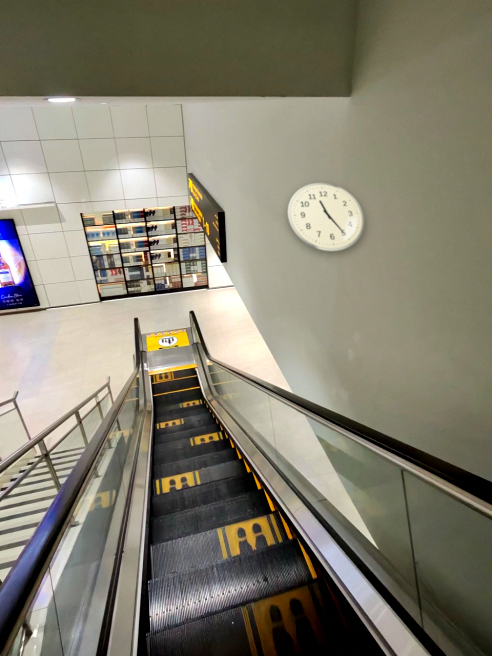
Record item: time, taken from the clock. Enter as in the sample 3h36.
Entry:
11h25
